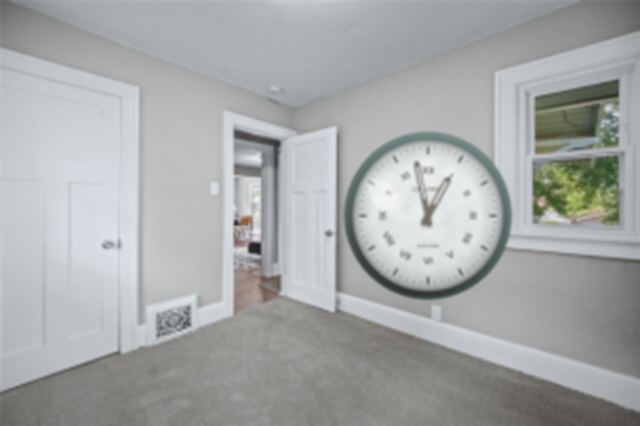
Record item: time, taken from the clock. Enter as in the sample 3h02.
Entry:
12h58
